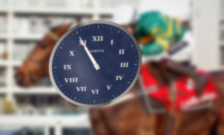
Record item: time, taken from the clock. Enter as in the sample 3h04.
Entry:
10h55
